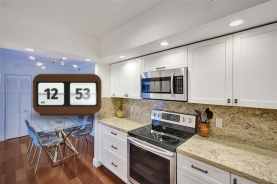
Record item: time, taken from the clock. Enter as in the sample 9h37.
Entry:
12h53
